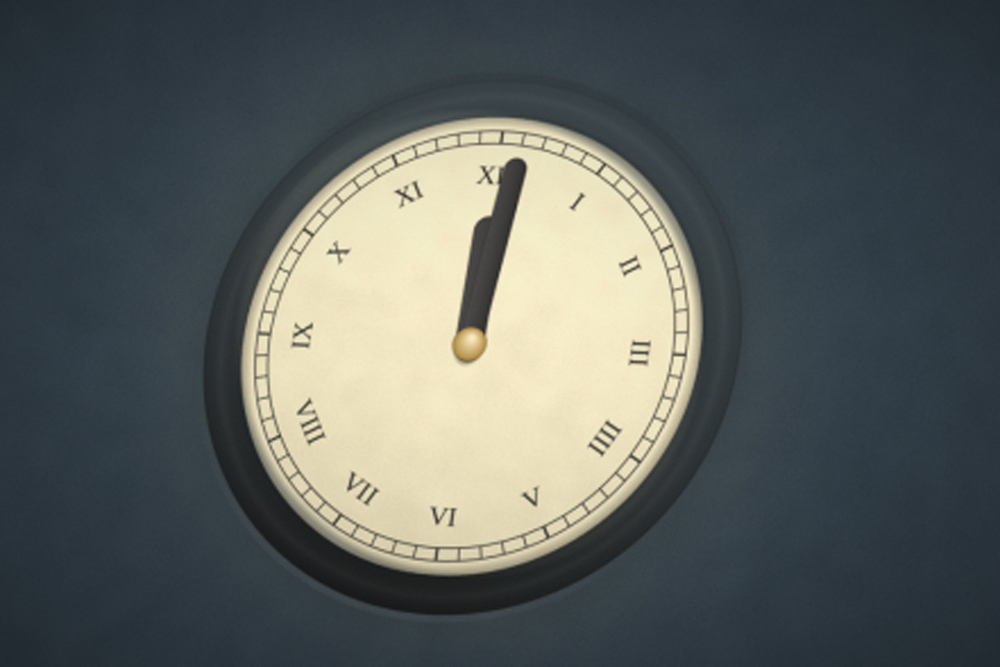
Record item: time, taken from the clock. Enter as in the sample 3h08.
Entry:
12h01
